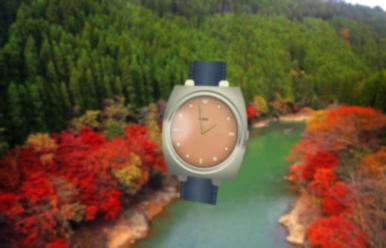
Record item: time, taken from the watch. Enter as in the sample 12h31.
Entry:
1h58
